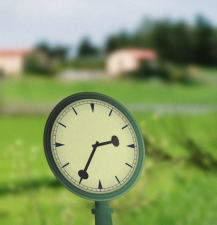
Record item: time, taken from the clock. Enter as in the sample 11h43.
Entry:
2h35
